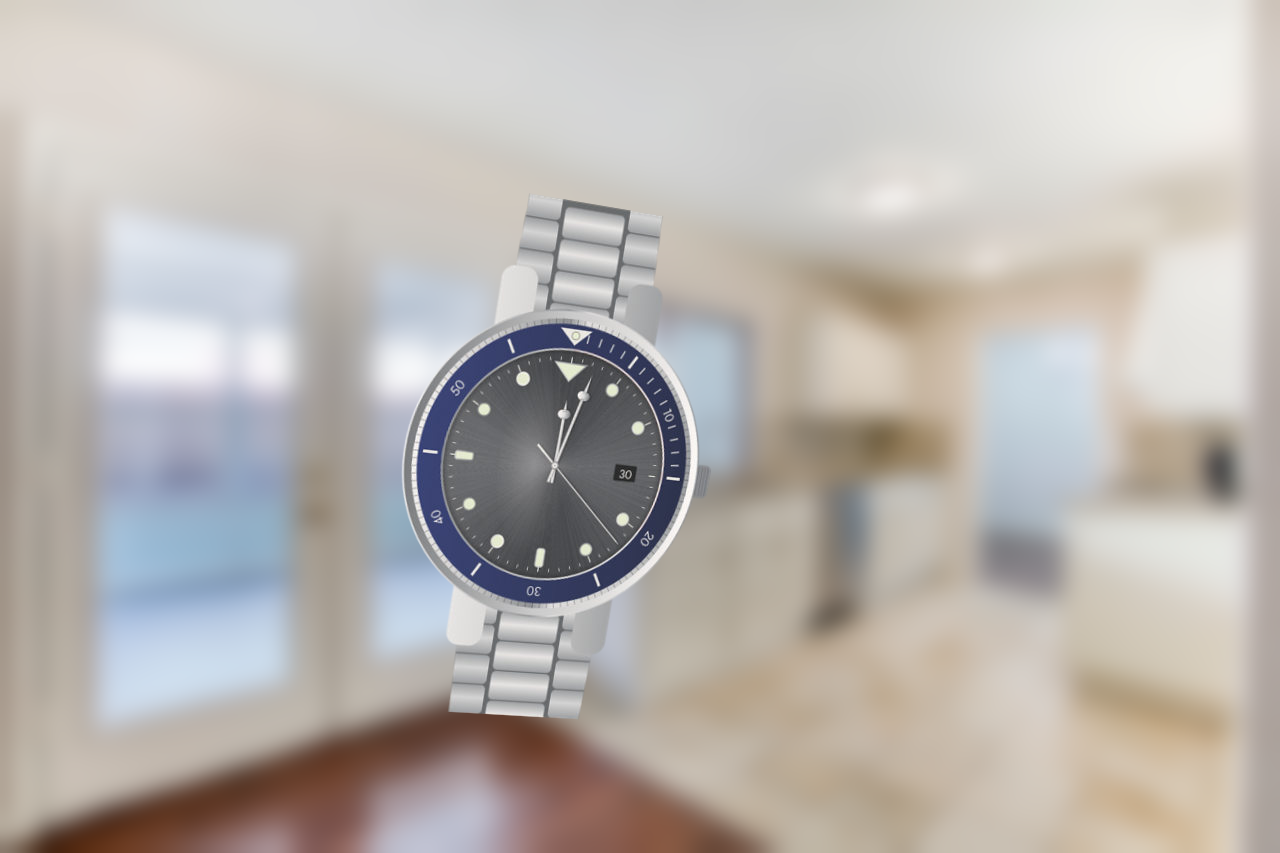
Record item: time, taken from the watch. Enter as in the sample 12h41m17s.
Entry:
12h02m22s
